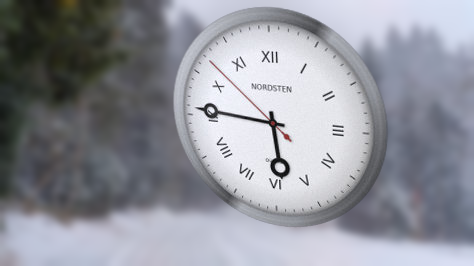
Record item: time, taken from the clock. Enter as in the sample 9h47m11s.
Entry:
5h45m52s
